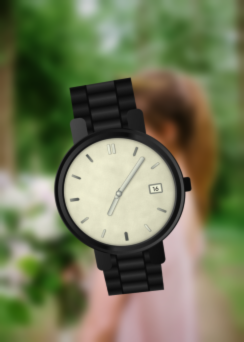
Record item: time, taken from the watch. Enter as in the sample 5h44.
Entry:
7h07
